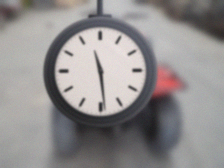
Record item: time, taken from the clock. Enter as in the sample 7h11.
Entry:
11h29
